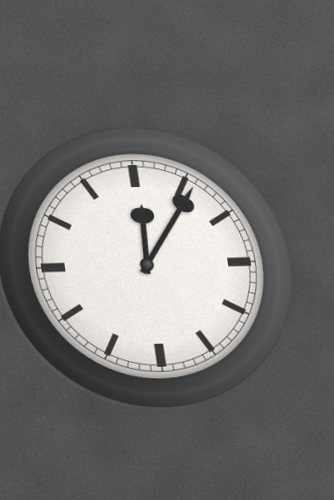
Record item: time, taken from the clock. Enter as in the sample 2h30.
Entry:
12h06
